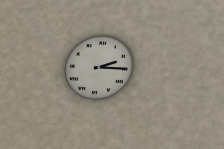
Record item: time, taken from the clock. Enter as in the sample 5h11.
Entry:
2h15
